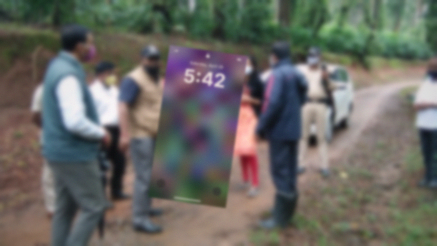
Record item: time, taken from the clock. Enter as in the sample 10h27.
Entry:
5h42
